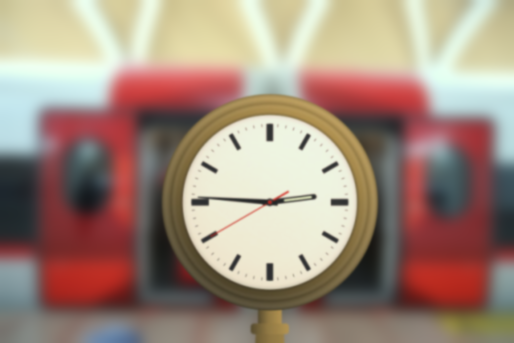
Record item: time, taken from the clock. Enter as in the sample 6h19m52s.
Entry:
2h45m40s
